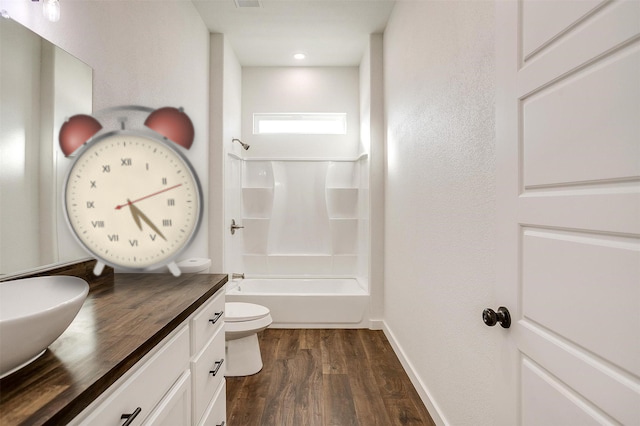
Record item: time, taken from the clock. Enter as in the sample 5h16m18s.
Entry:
5h23m12s
